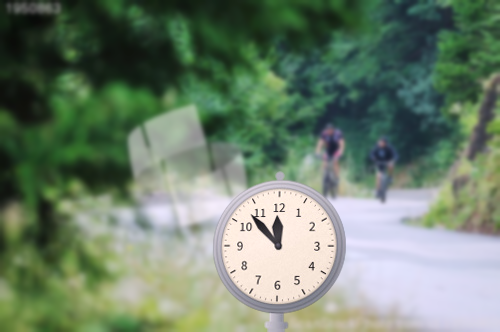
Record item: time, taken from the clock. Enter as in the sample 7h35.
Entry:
11h53
